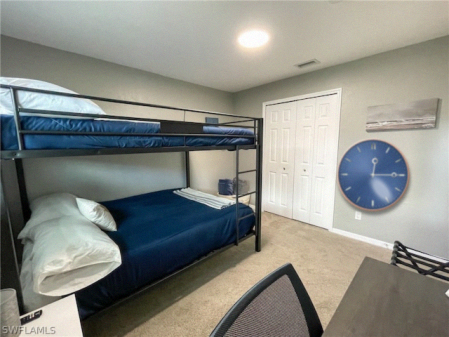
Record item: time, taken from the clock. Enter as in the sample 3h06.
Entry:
12h15
